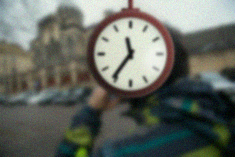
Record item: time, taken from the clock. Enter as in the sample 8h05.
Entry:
11h36
